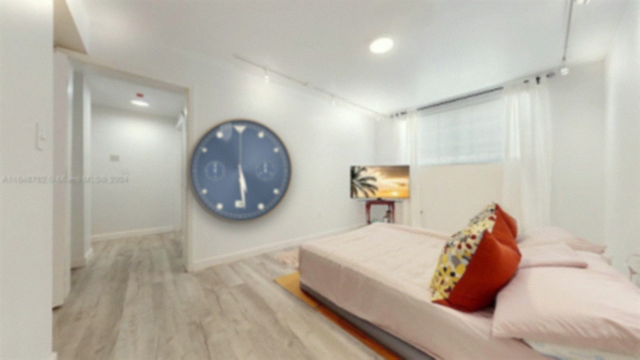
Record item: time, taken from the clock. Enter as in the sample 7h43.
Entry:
5h29
